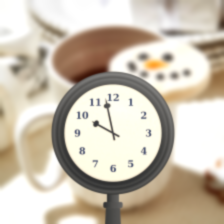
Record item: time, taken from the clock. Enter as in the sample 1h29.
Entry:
9h58
